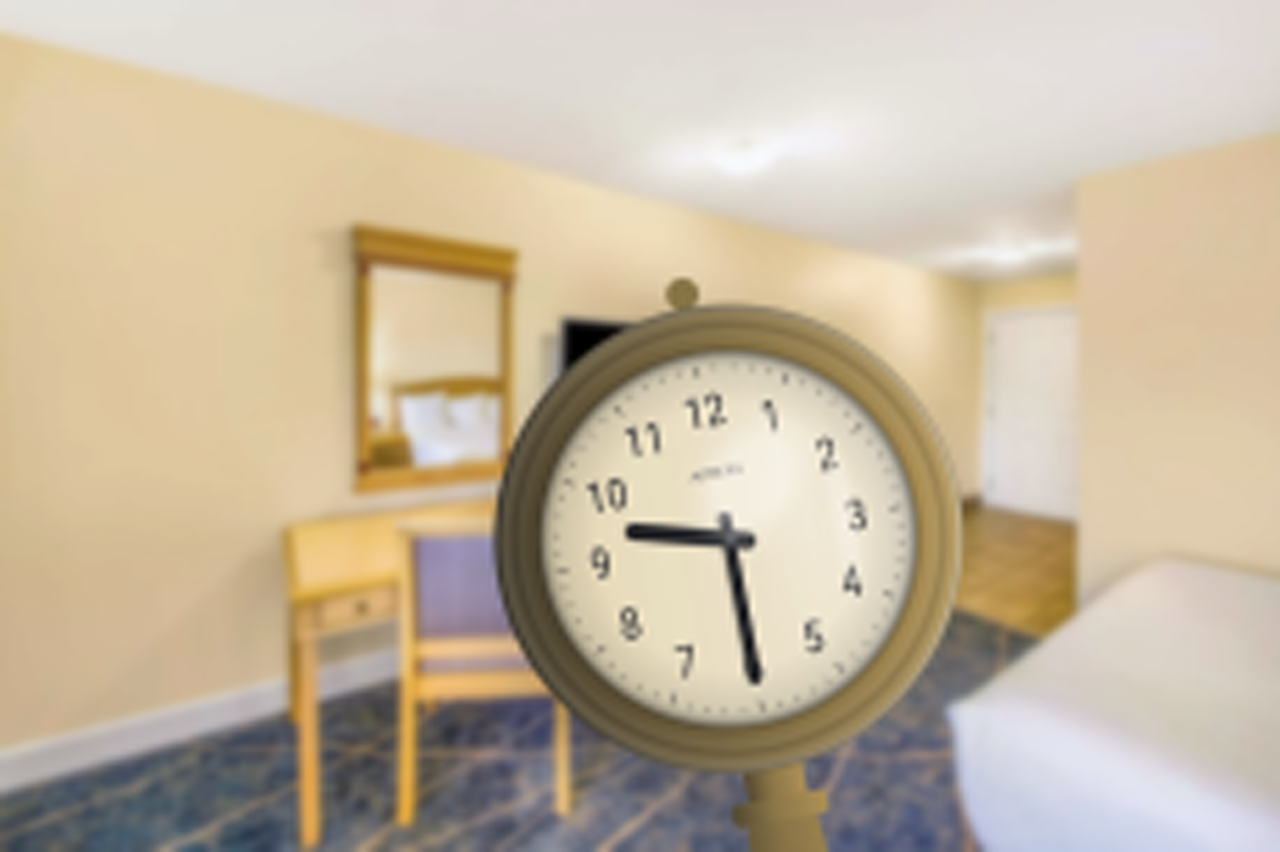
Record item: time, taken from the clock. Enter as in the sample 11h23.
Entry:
9h30
